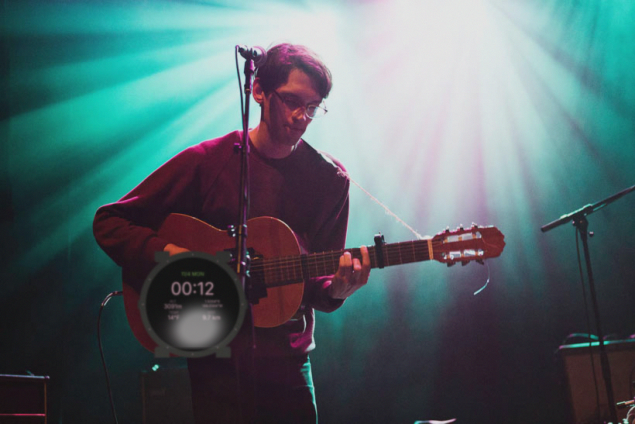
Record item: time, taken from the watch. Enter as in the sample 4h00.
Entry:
0h12
